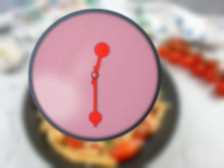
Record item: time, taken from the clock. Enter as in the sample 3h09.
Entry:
12h30
